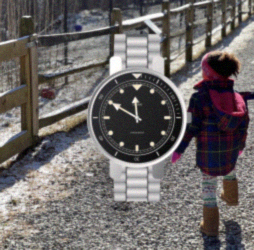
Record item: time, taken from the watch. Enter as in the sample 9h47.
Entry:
11h50
